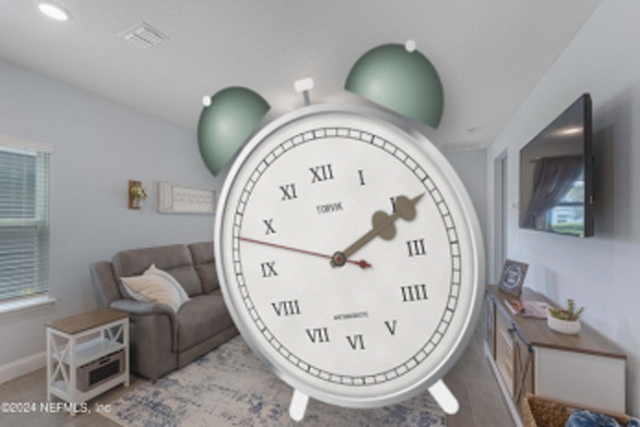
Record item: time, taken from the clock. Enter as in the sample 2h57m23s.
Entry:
2h10m48s
